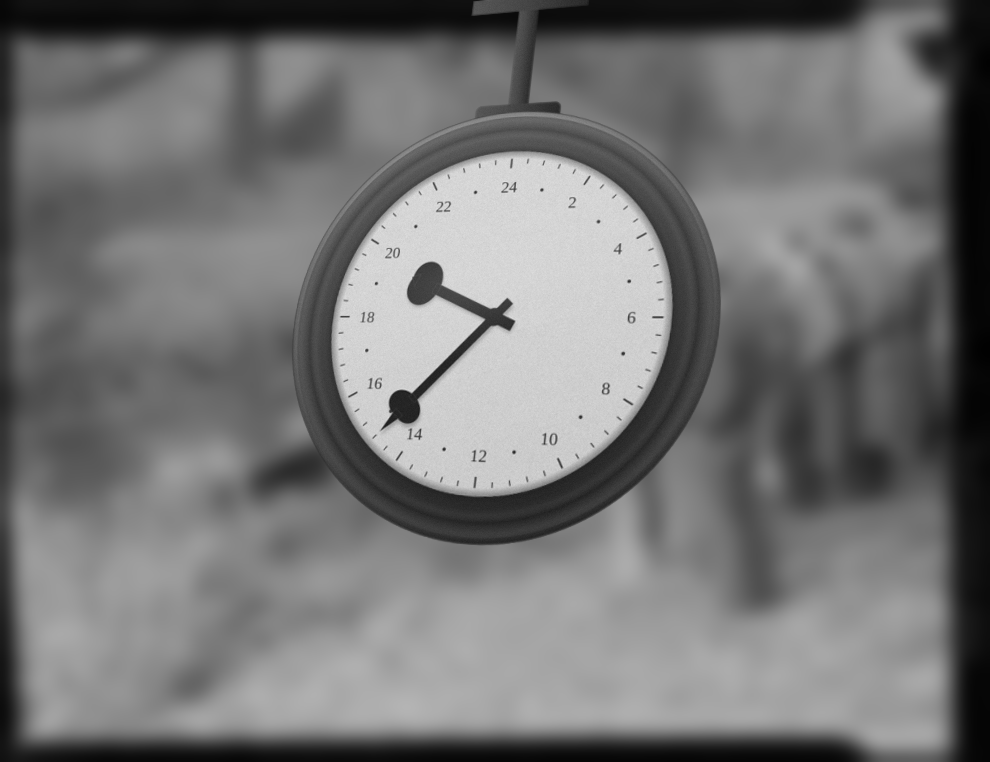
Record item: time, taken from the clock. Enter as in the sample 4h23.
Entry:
19h37
